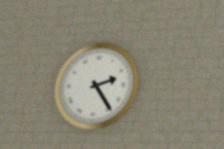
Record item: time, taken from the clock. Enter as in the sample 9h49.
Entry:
2h24
